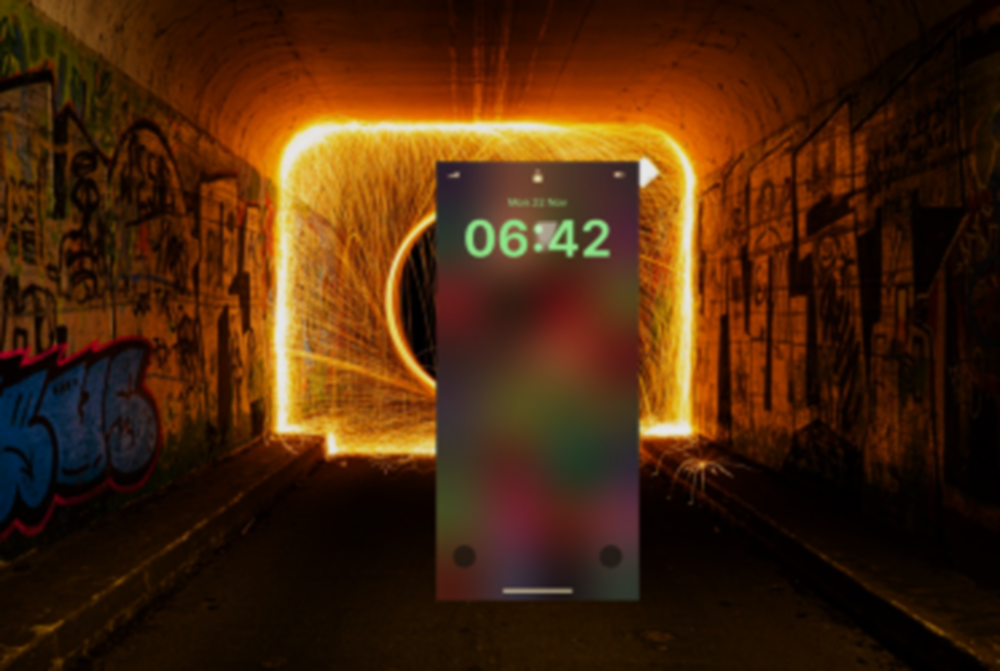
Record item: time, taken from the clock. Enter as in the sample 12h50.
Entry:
6h42
